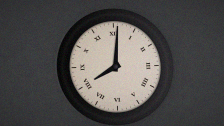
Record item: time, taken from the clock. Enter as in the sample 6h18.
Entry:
8h01
